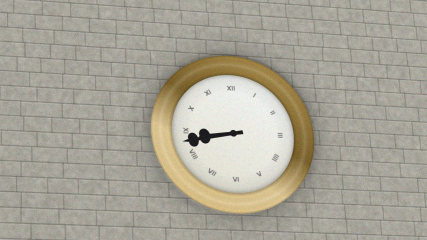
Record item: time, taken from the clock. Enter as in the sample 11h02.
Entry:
8h43
